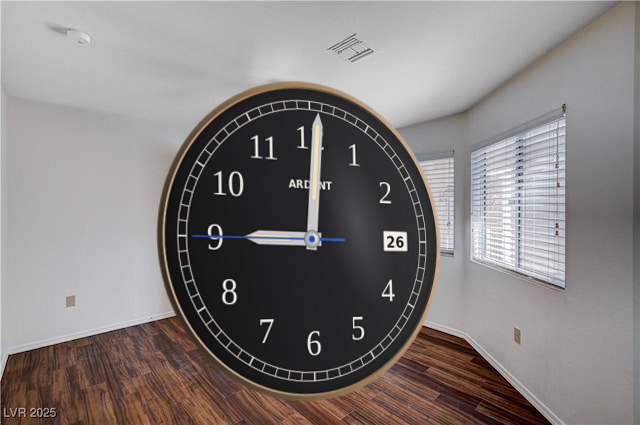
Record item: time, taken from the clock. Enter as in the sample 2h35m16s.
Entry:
9h00m45s
